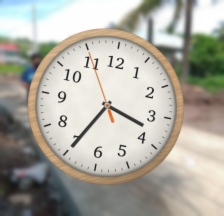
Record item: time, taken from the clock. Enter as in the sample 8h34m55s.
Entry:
3h34m55s
